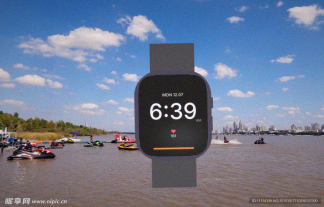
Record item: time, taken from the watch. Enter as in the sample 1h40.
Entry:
6h39
